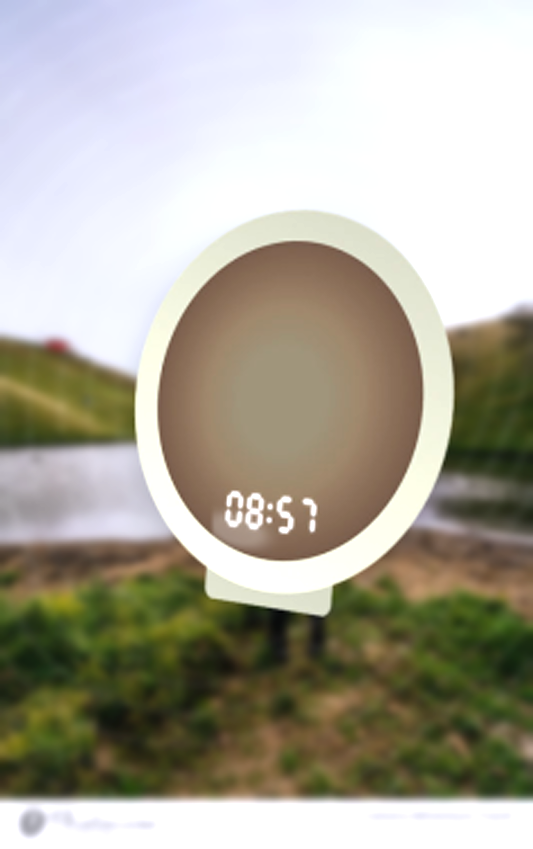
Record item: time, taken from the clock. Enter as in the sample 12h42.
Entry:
8h57
